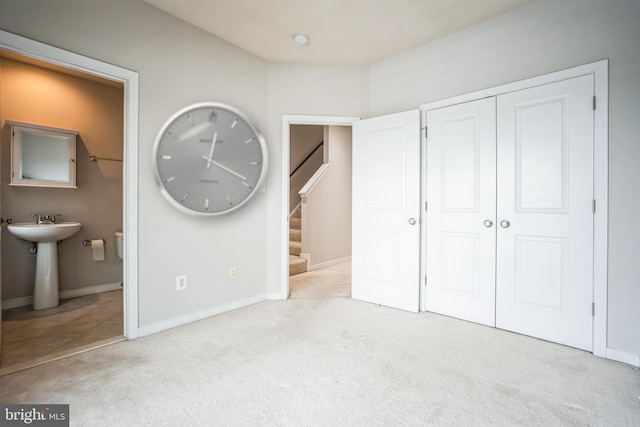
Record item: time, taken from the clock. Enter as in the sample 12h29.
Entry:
12h19
